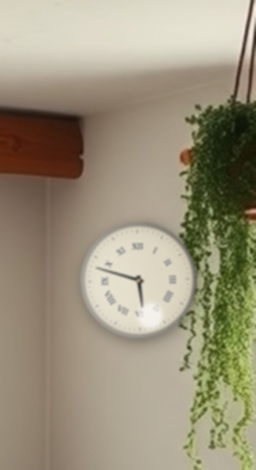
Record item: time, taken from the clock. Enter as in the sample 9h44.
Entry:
5h48
